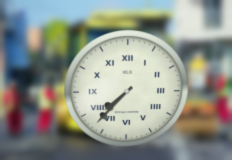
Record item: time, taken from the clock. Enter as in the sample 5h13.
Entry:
7h37
